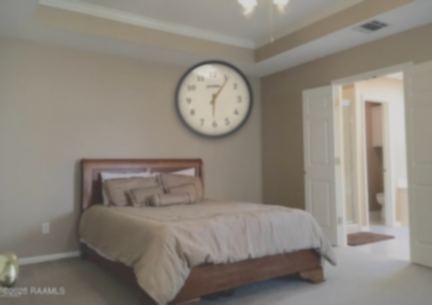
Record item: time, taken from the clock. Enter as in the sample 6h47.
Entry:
6h06
